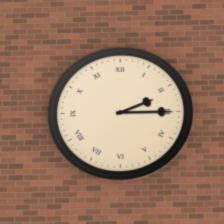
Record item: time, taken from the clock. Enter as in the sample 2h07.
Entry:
2h15
